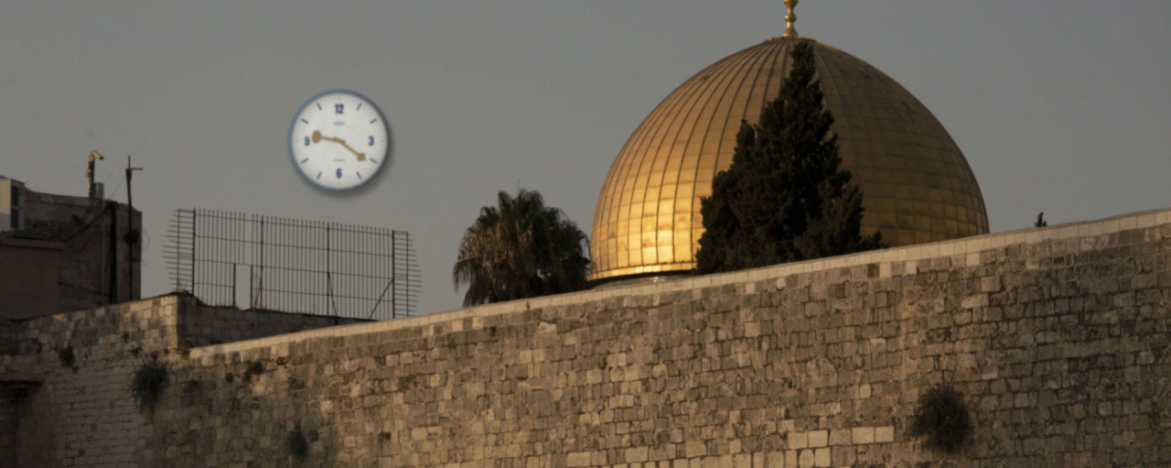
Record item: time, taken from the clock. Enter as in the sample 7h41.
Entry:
9h21
